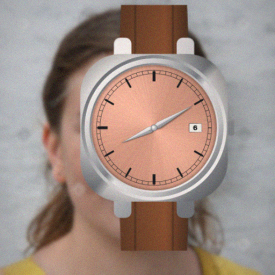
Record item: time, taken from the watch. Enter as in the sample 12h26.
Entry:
8h10
